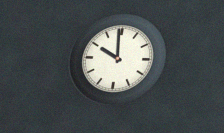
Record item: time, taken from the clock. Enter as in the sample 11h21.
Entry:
9h59
